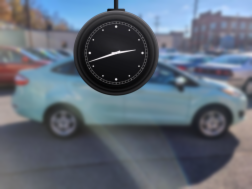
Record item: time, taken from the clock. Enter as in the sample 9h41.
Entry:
2h42
